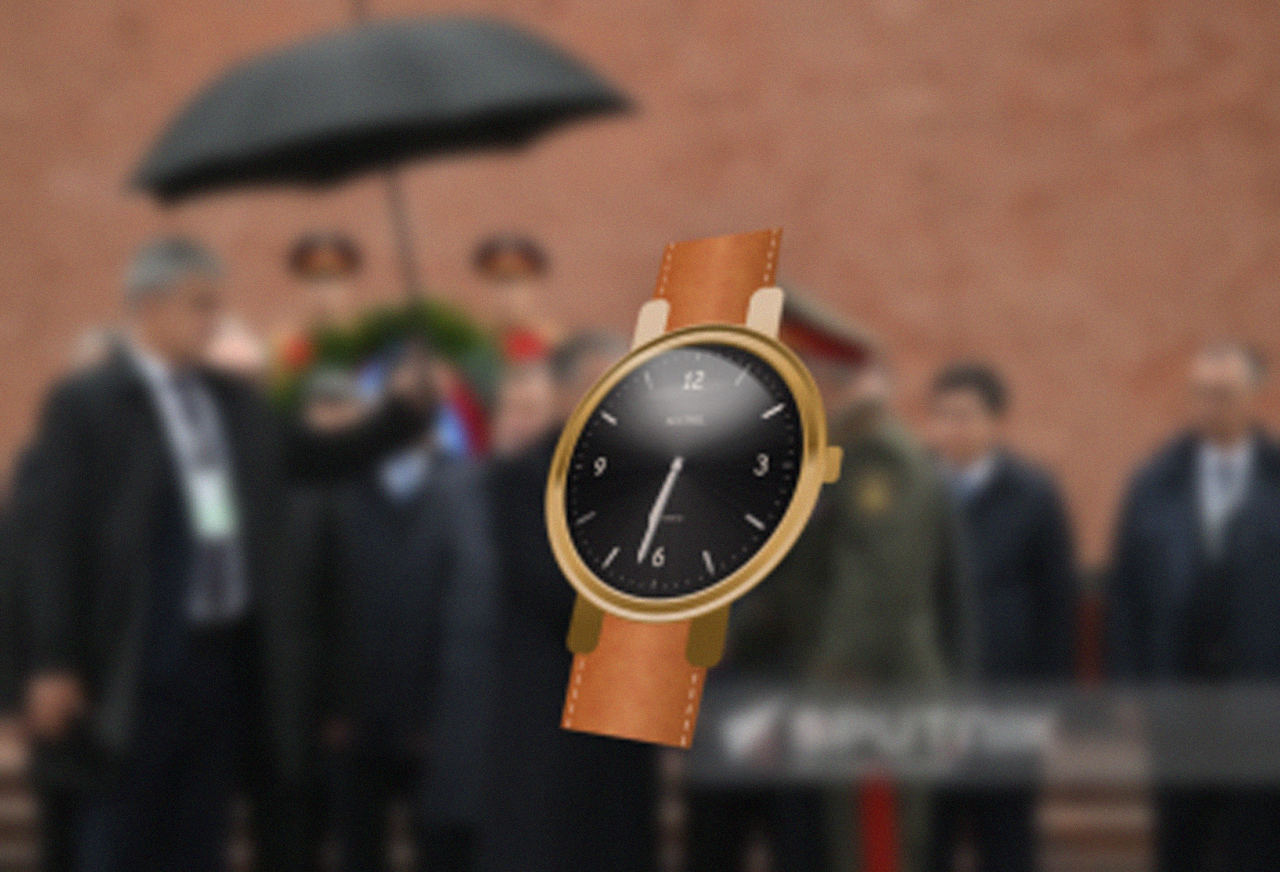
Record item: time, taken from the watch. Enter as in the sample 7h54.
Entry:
6h32
